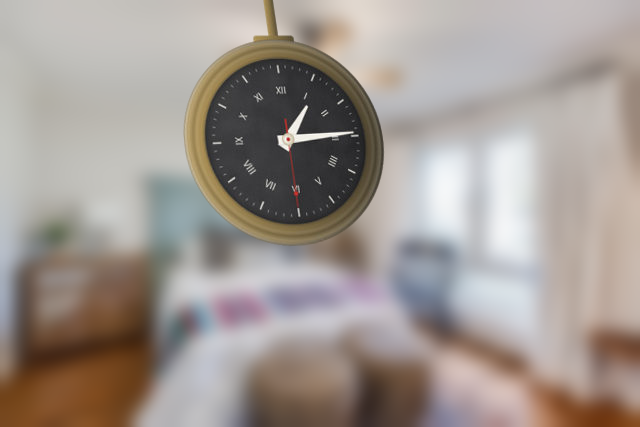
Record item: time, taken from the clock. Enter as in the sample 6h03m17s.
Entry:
1h14m30s
